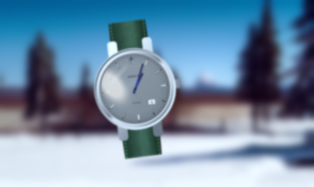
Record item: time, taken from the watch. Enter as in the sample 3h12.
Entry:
1h04
